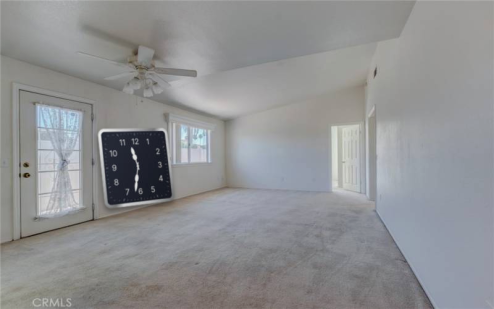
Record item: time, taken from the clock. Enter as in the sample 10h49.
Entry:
11h32
